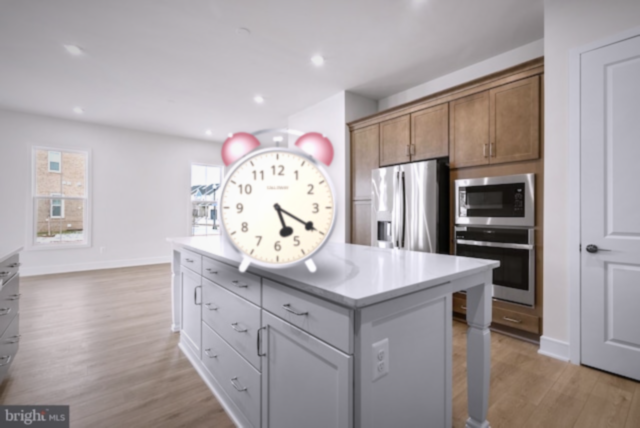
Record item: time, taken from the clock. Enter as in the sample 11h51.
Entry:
5h20
